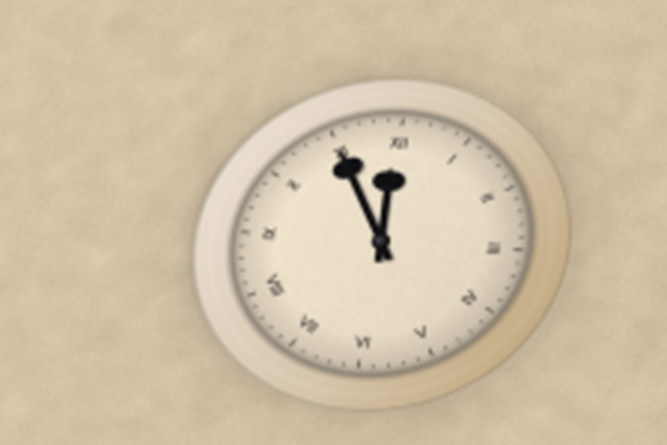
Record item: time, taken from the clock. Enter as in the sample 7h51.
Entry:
11h55
